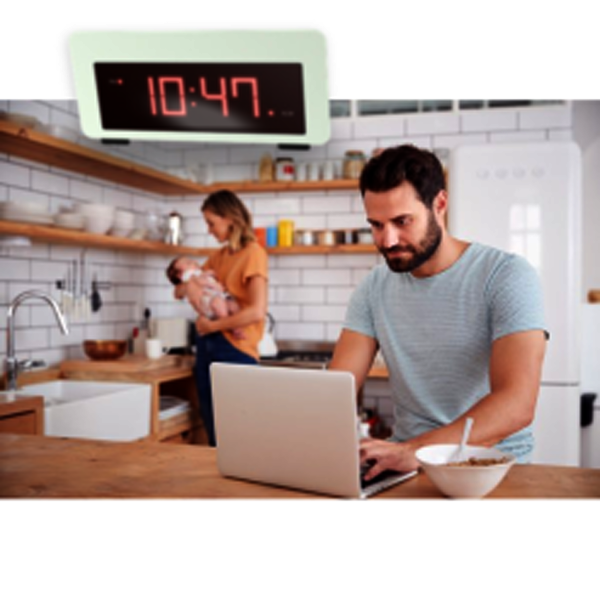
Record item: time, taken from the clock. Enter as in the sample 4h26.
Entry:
10h47
